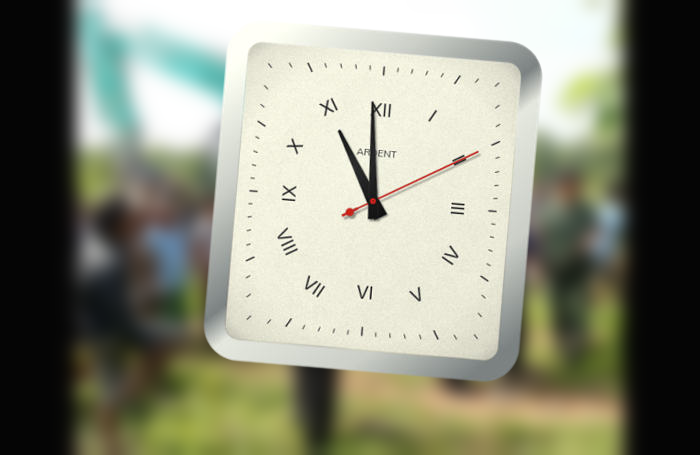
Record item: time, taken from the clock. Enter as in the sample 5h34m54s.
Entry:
10h59m10s
